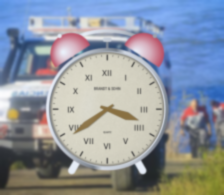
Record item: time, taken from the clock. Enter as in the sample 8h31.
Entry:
3h39
